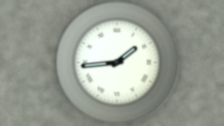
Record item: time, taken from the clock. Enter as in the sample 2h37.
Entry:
1h44
